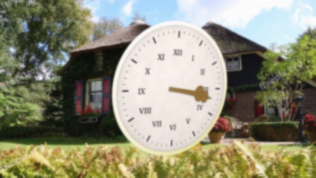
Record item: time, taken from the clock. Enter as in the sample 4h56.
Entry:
3h17
